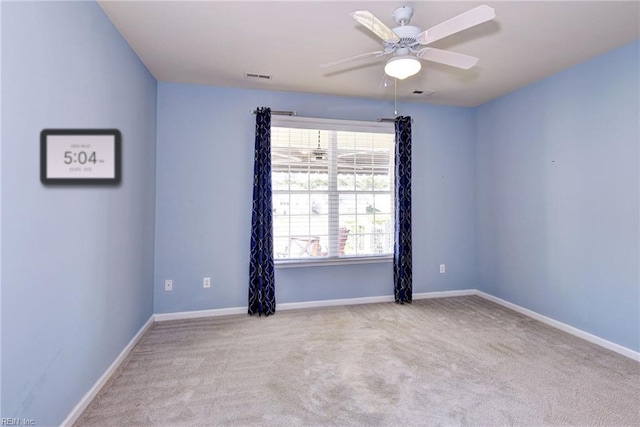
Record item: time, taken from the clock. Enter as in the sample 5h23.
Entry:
5h04
